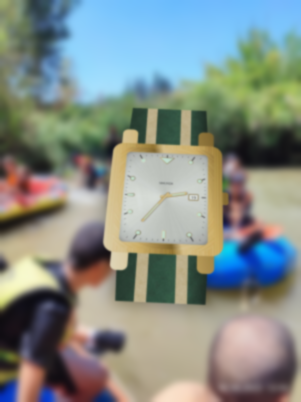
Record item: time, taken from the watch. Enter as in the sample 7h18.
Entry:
2h36
